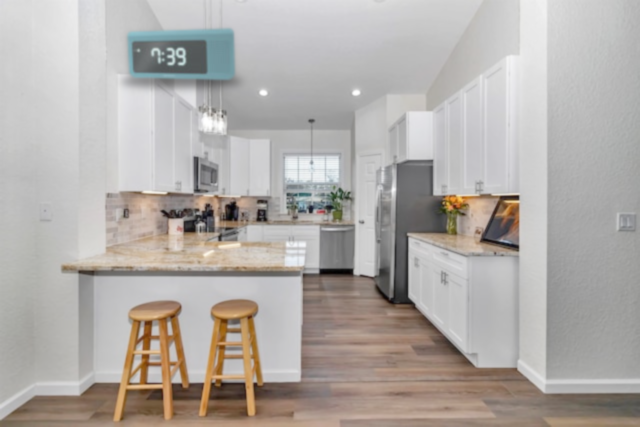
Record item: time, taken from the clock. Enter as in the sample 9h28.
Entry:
7h39
